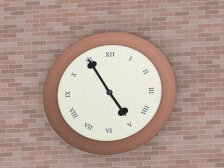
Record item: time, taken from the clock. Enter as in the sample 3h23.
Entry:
4h55
